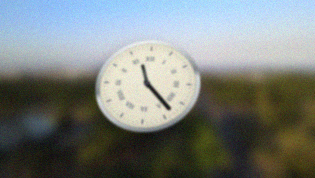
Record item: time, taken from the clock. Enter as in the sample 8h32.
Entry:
11h23
